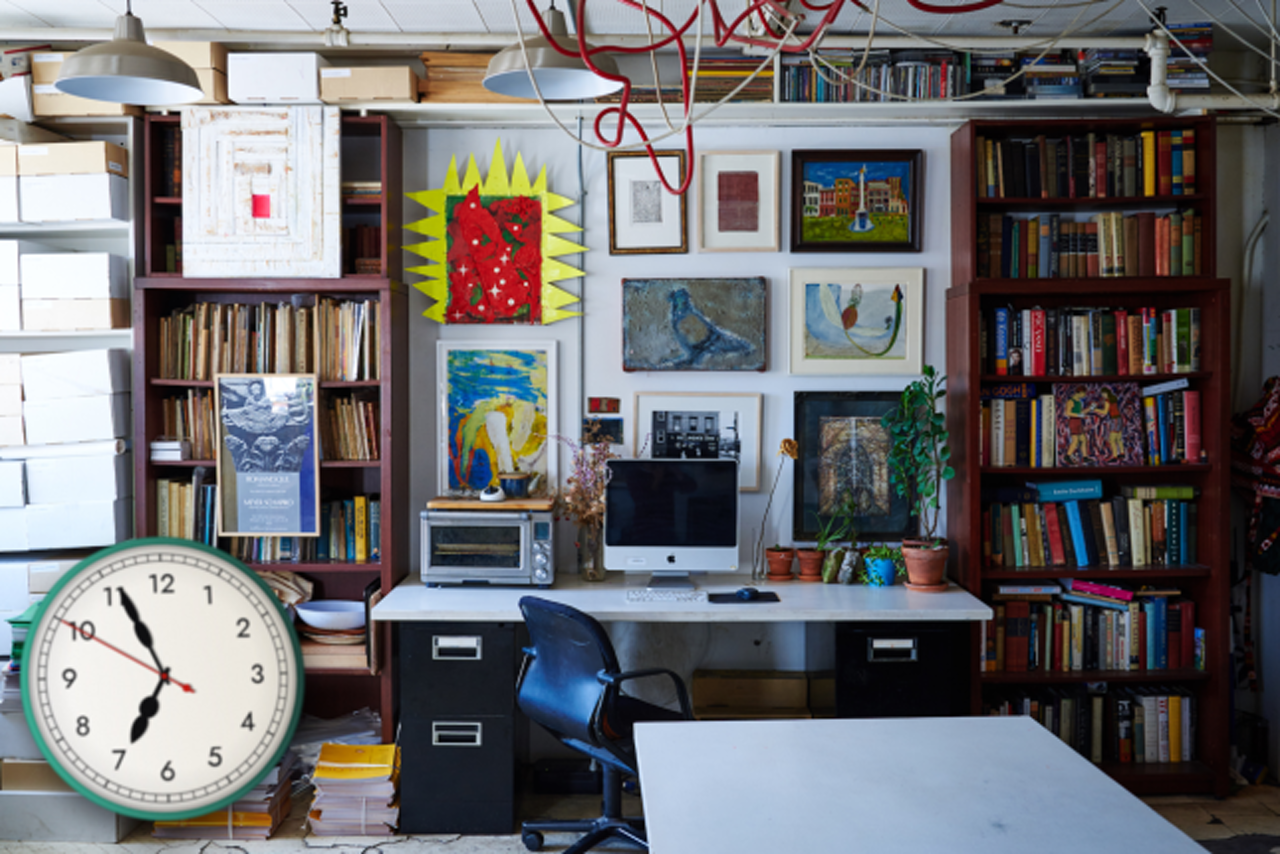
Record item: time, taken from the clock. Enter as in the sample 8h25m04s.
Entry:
6h55m50s
